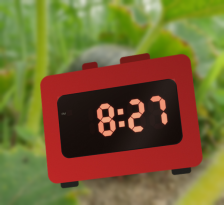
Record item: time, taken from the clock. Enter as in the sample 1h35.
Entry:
8h27
